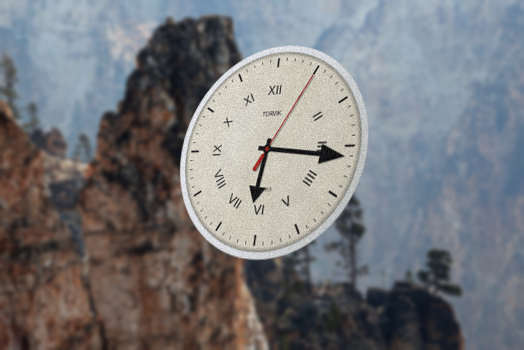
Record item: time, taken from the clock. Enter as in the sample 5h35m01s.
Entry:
6h16m05s
